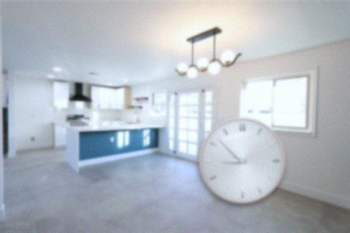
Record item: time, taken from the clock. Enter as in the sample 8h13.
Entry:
8h52
